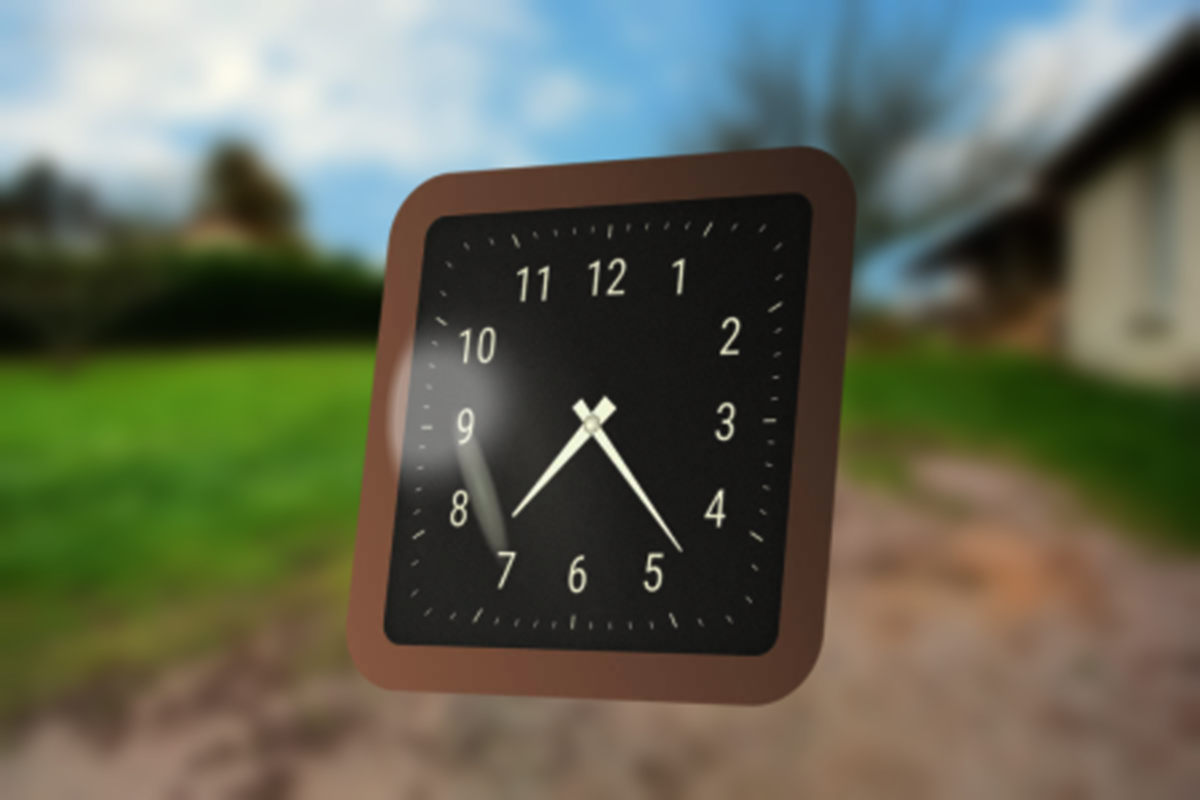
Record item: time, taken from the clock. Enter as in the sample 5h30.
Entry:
7h23
